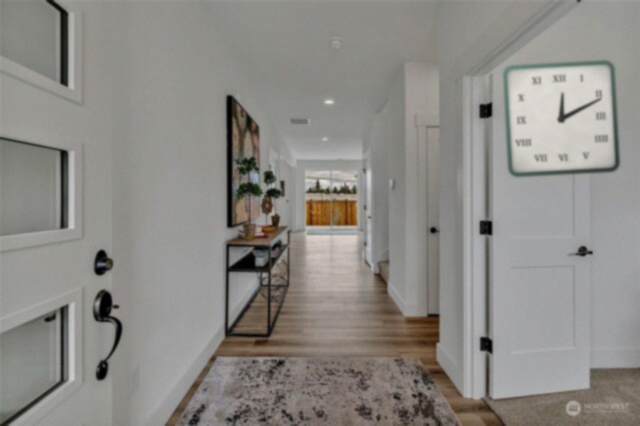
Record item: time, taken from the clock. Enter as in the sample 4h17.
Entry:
12h11
